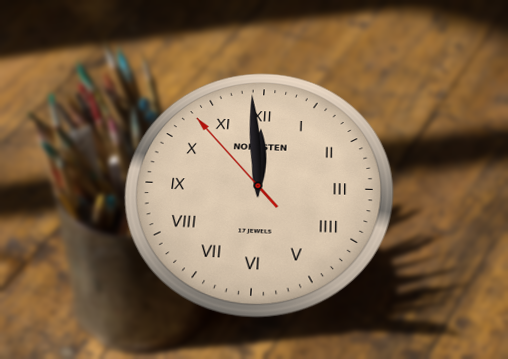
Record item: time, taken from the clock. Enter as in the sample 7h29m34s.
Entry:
11h58m53s
